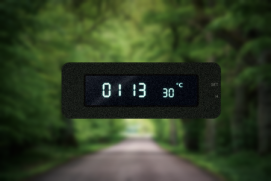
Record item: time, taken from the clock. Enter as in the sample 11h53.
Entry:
1h13
